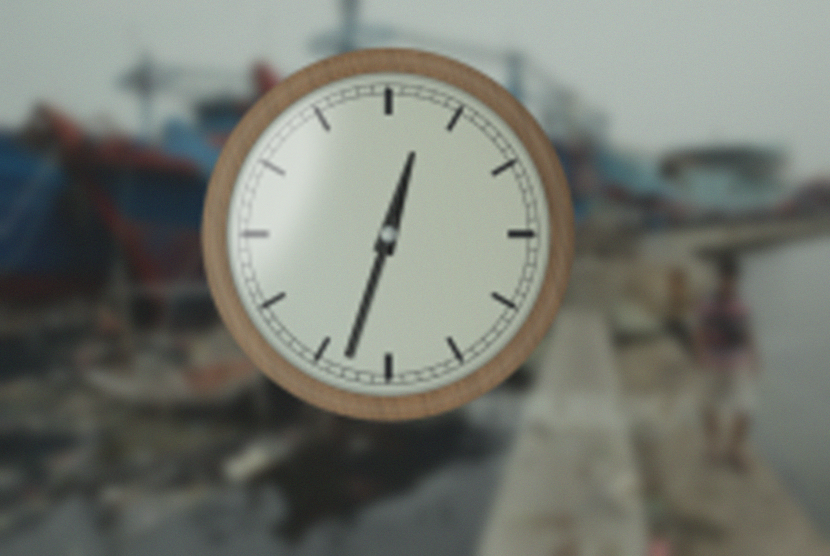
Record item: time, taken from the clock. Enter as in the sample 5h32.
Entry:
12h33
